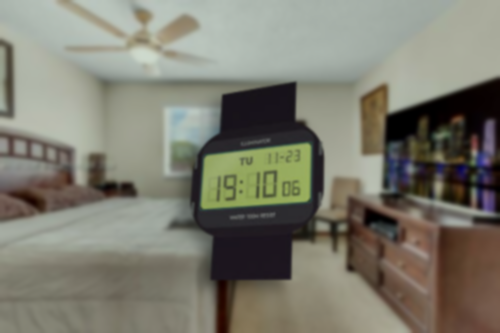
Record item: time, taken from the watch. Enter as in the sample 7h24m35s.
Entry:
19h10m06s
